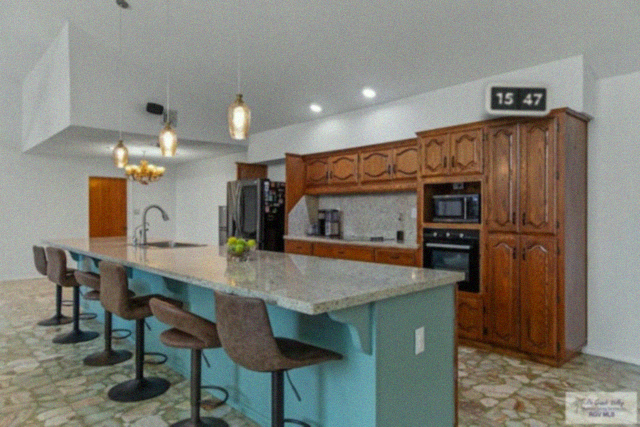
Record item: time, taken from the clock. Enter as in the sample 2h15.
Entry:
15h47
